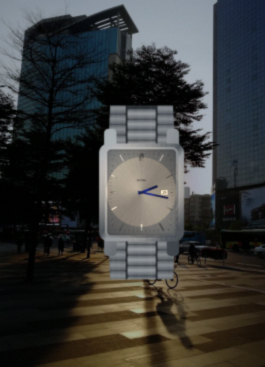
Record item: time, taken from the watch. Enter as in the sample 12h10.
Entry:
2h17
